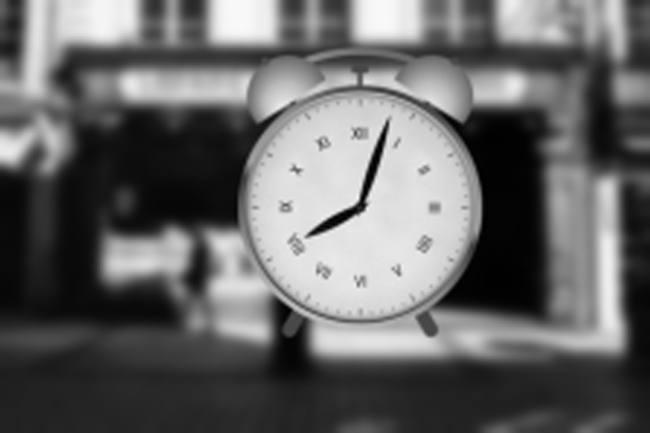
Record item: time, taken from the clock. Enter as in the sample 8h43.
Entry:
8h03
